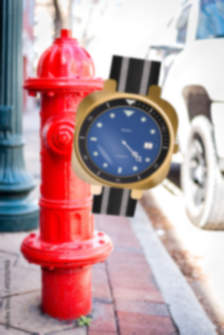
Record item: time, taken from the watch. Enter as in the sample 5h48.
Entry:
4h22
